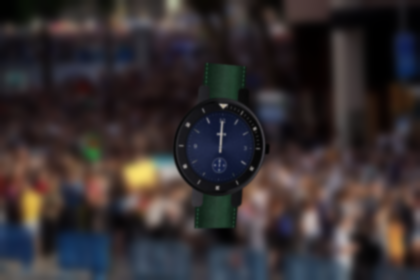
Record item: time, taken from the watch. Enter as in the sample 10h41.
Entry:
12h00
